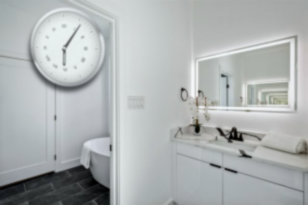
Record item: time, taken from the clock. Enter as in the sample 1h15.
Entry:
6h06
